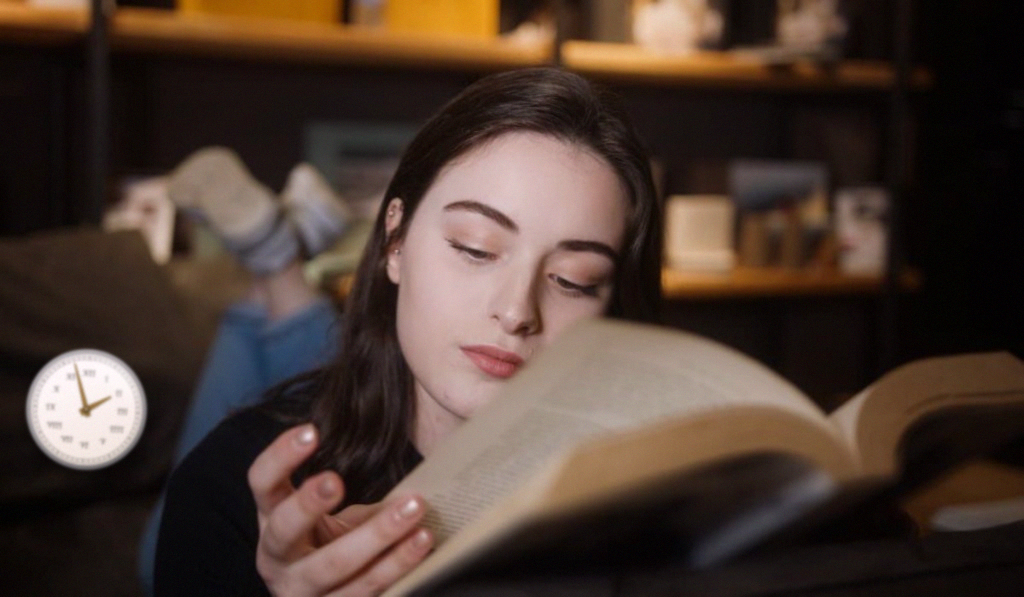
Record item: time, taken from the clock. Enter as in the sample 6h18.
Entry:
1h57
